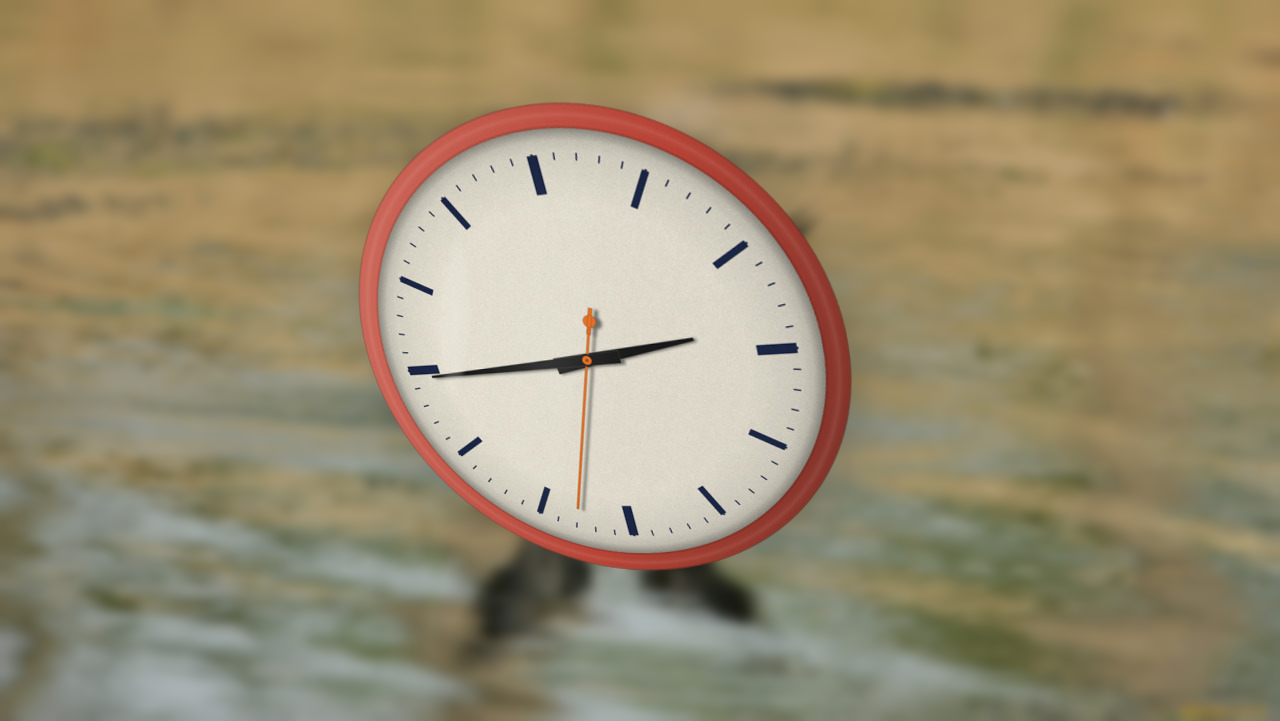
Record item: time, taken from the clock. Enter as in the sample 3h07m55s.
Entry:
2h44m33s
